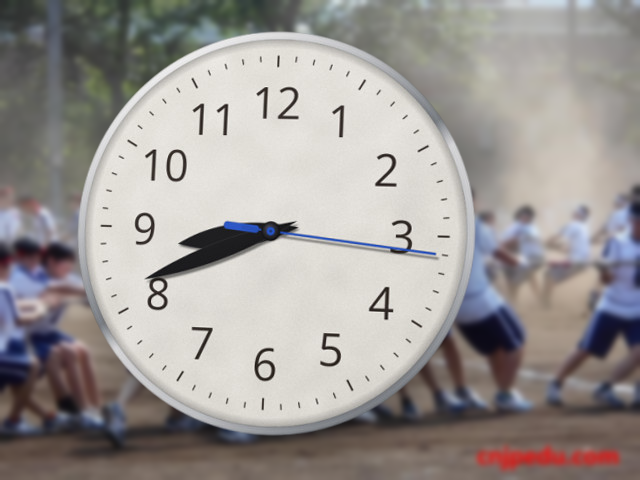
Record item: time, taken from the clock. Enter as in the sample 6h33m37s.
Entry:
8h41m16s
